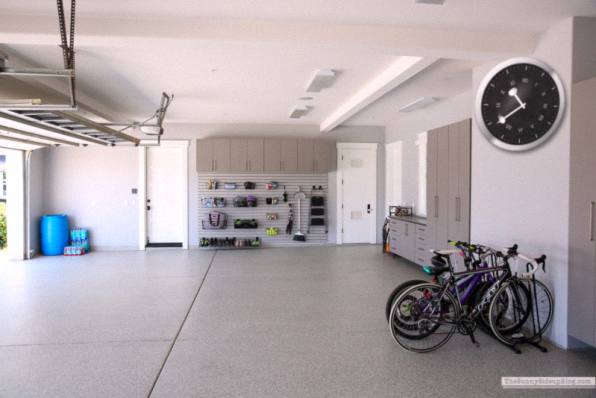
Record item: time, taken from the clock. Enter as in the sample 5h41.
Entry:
10h39
